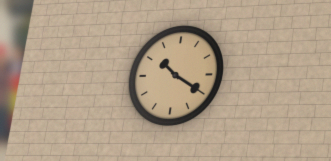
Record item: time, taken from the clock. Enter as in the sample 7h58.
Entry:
10h20
